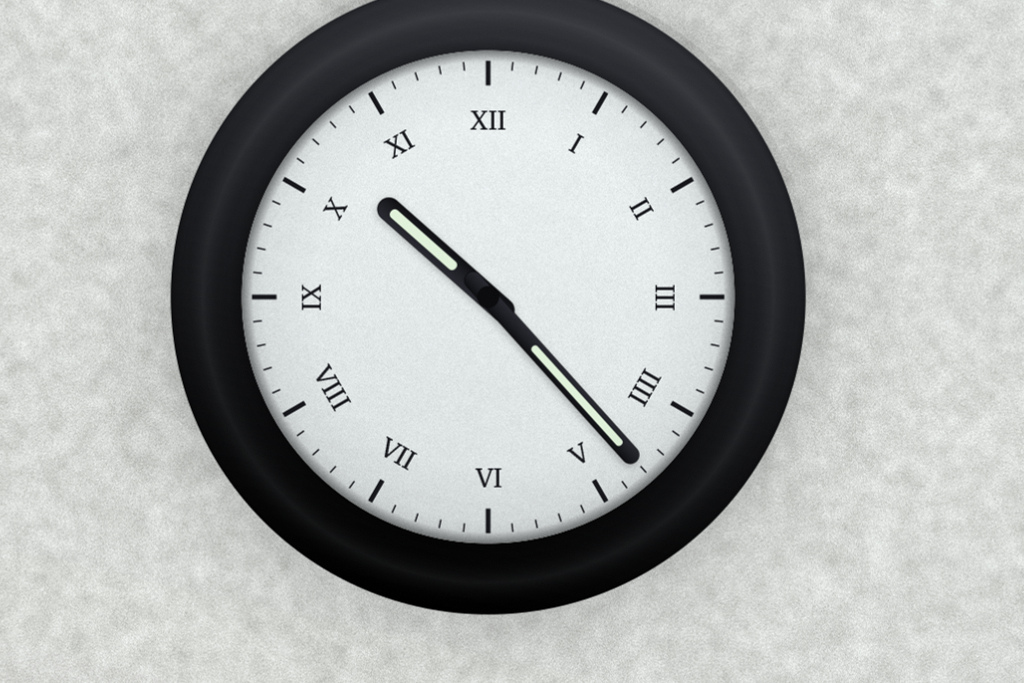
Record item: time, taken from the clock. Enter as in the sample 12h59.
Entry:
10h23
